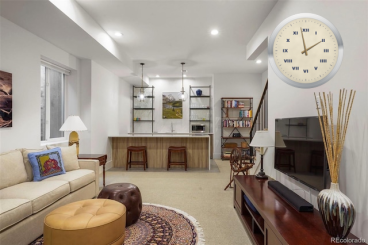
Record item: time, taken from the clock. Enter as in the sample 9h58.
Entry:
1h58
